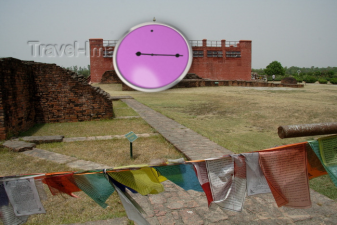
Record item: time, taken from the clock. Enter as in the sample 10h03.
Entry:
9h16
